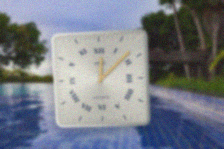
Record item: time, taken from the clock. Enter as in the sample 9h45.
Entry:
12h08
